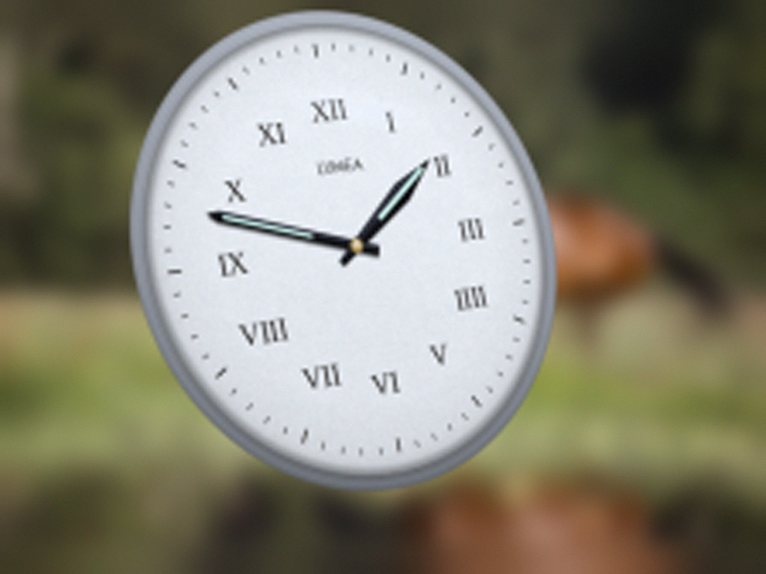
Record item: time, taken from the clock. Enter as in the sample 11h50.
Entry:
1h48
